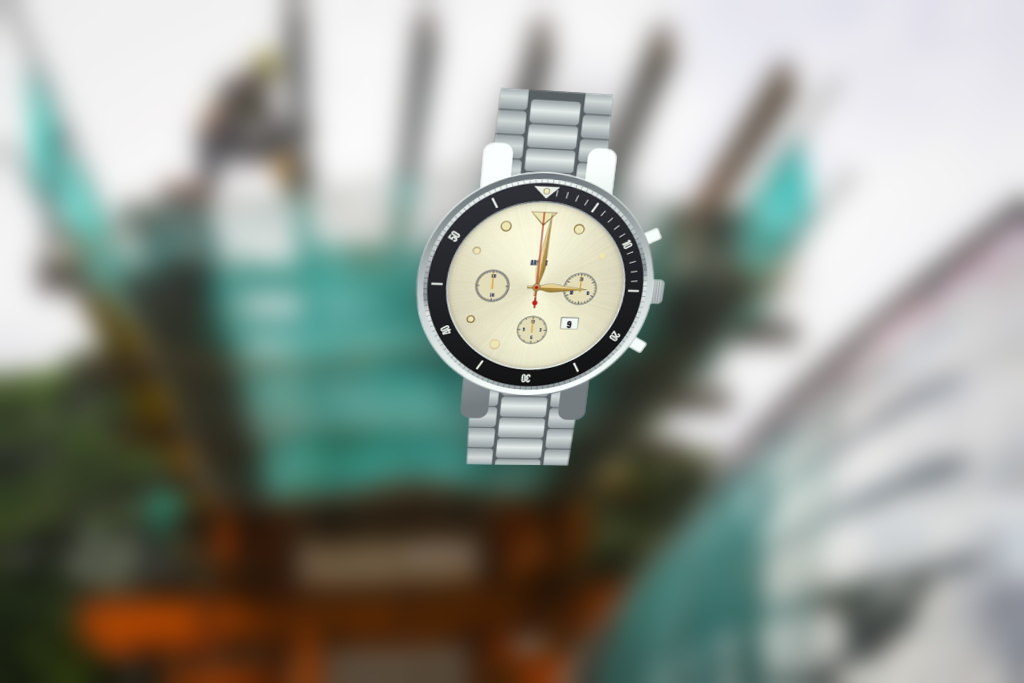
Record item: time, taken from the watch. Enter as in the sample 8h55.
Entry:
3h01
